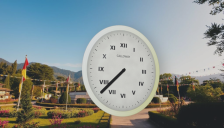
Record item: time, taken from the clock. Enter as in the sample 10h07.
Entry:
7h38
